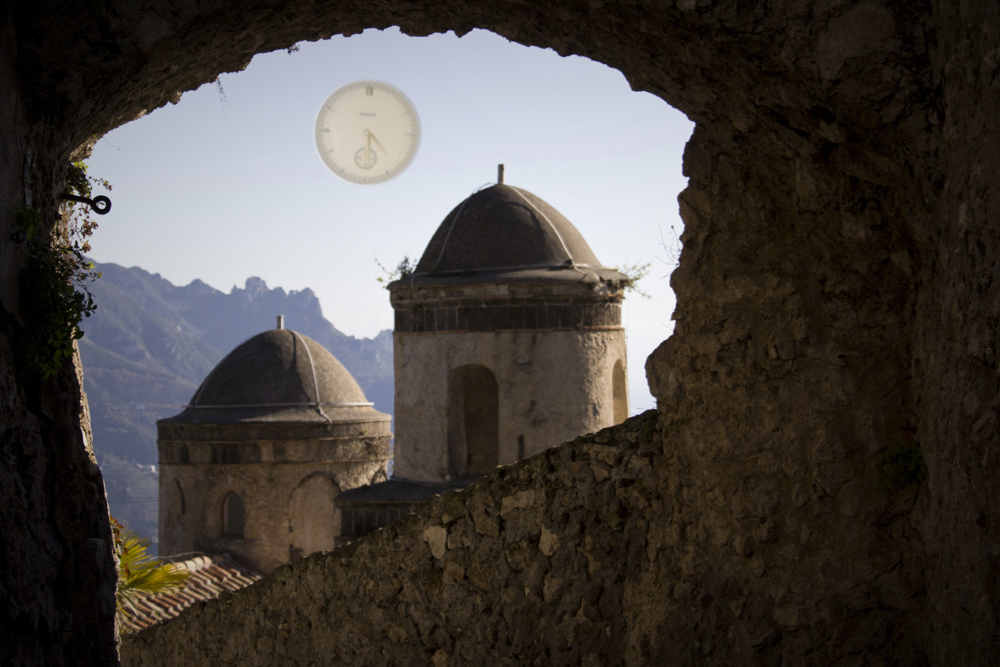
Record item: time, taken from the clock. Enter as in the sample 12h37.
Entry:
4h29
